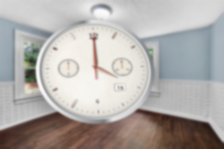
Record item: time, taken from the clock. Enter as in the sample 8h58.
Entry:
4h00
